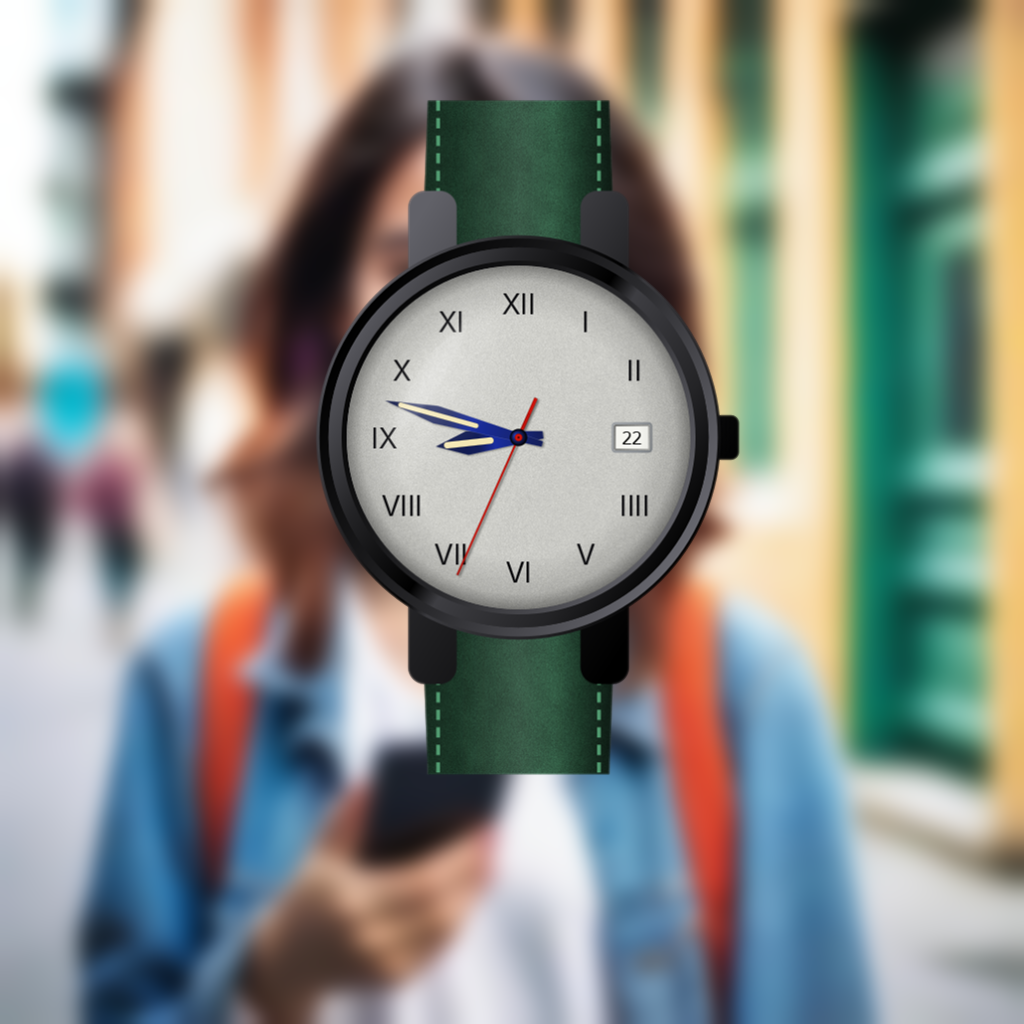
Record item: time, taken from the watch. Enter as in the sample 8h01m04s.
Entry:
8h47m34s
